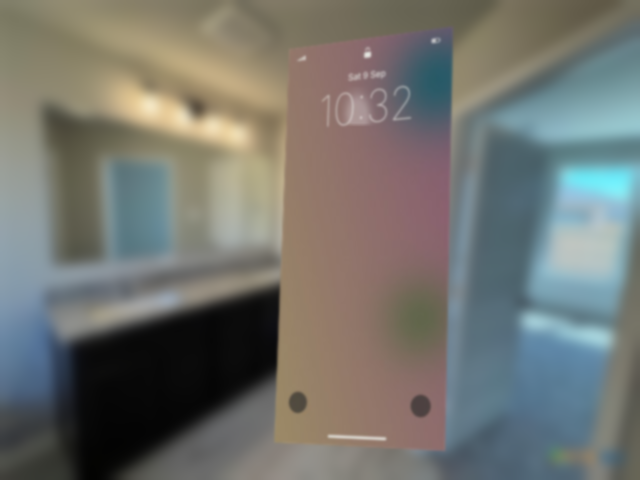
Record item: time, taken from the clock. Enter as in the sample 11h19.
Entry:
10h32
